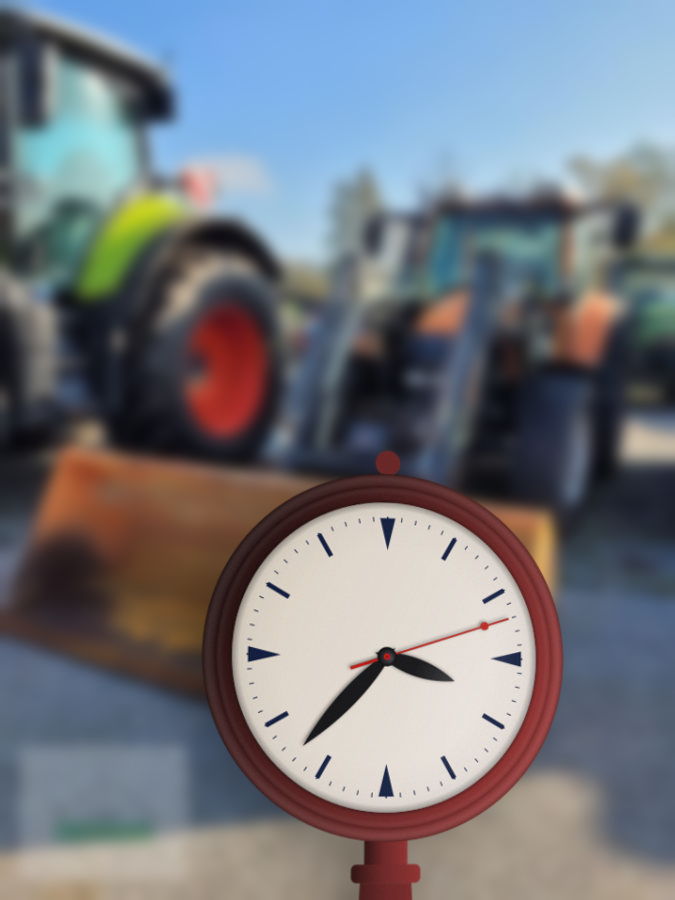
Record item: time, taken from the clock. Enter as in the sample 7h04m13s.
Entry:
3h37m12s
